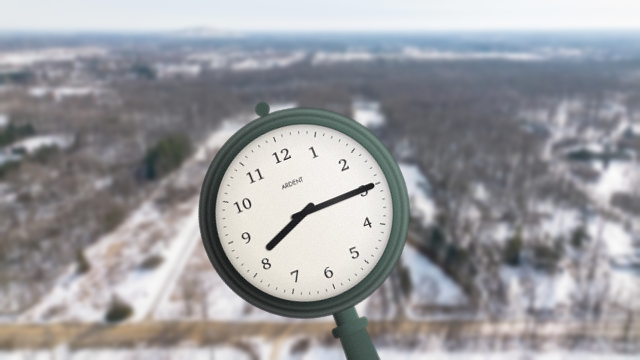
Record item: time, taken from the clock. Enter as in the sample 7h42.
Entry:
8h15
